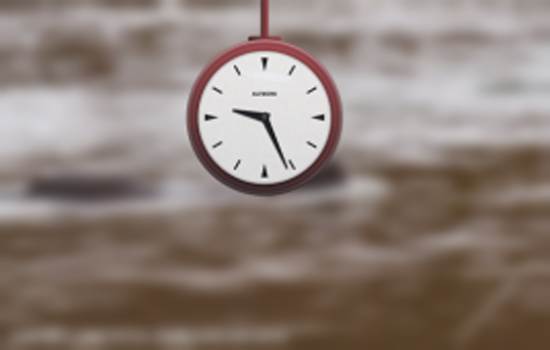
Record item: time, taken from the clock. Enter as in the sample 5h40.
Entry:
9h26
